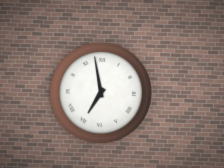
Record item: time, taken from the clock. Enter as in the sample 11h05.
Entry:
6h58
